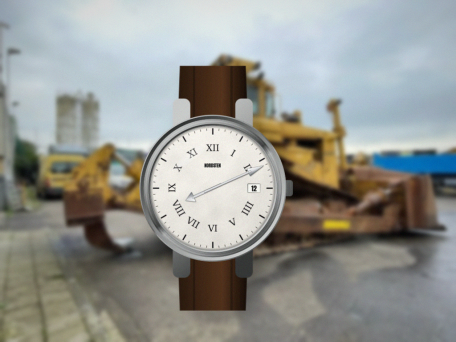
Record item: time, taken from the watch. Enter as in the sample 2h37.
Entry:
8h11
